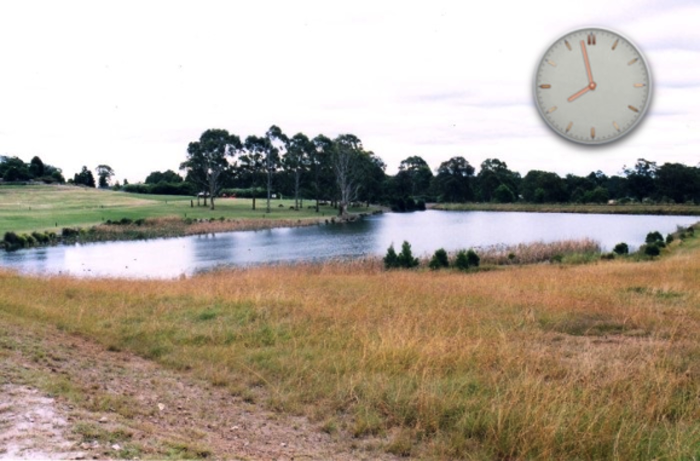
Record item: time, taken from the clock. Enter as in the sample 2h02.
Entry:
7h58
